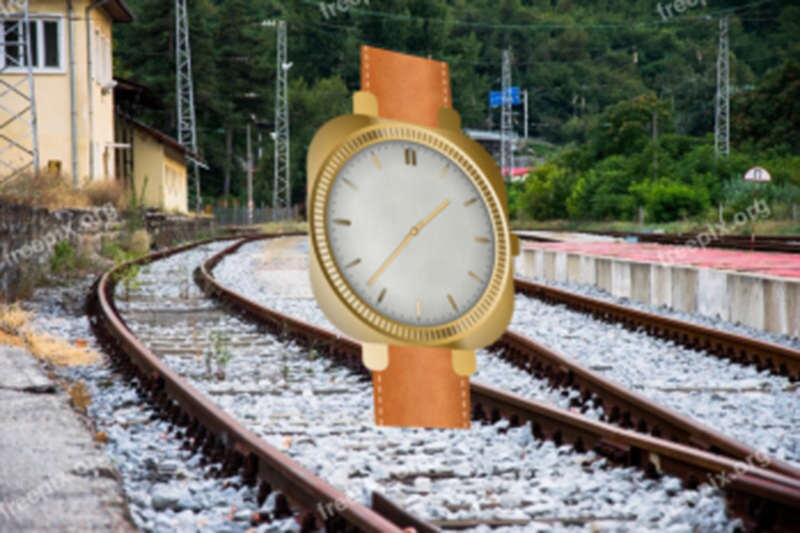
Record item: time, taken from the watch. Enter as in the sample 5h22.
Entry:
1h37
